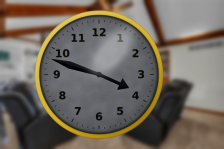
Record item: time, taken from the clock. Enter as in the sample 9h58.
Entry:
3h48
